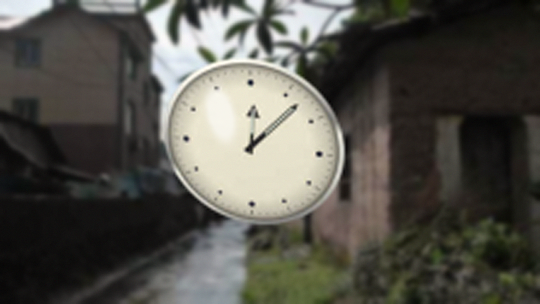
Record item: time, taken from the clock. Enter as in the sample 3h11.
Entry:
12h07
